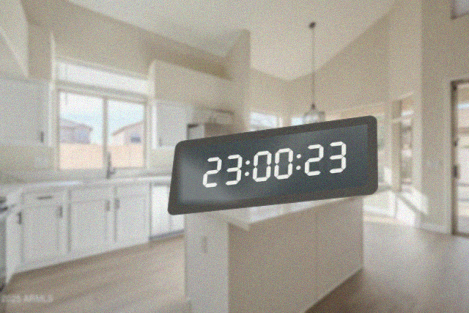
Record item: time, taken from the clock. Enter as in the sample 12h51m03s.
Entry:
23h00m23s
